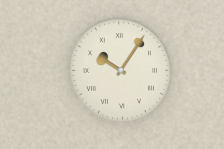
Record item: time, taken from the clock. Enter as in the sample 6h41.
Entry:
10h06
